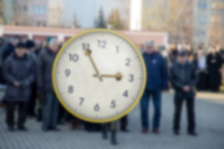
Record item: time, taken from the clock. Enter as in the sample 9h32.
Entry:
2h55
